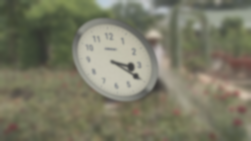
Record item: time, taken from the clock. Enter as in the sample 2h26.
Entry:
3h20
